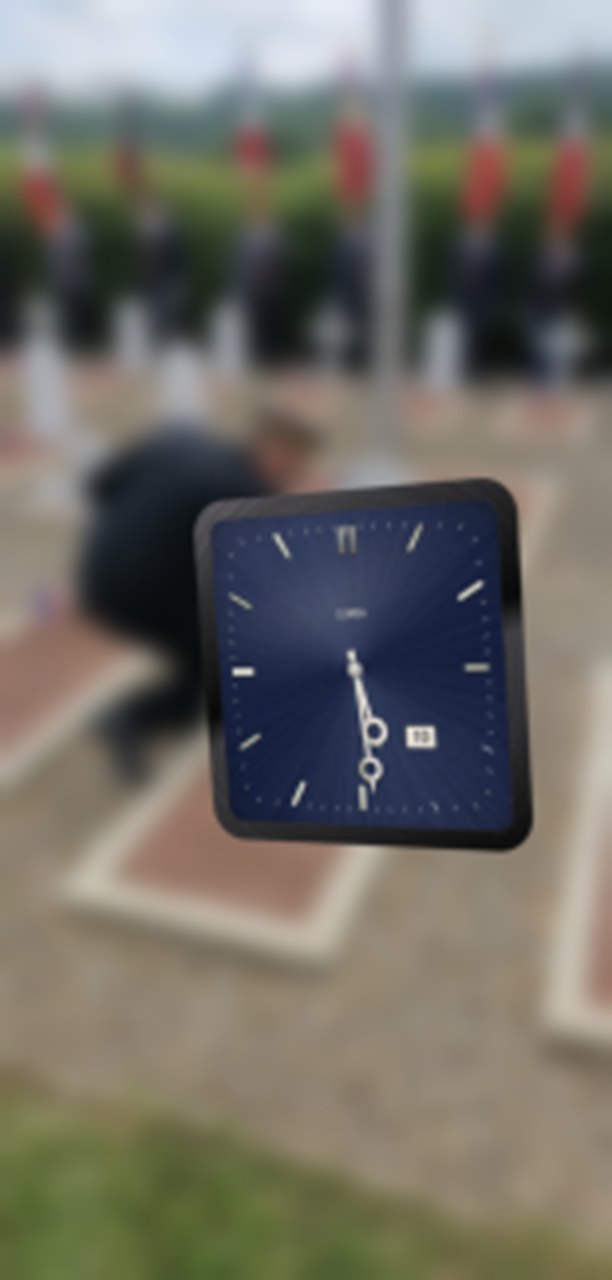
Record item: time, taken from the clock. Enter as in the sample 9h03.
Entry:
5h29
